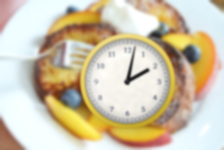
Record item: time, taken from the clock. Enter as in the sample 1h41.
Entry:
2h02
